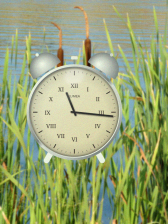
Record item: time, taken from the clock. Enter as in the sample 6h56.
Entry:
11h16
